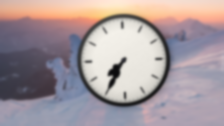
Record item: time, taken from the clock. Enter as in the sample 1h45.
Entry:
7h35
